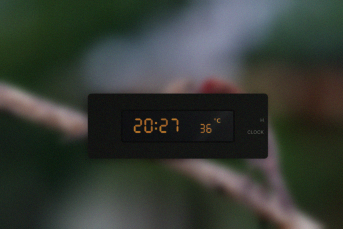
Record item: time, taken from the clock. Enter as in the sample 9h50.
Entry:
20h27
